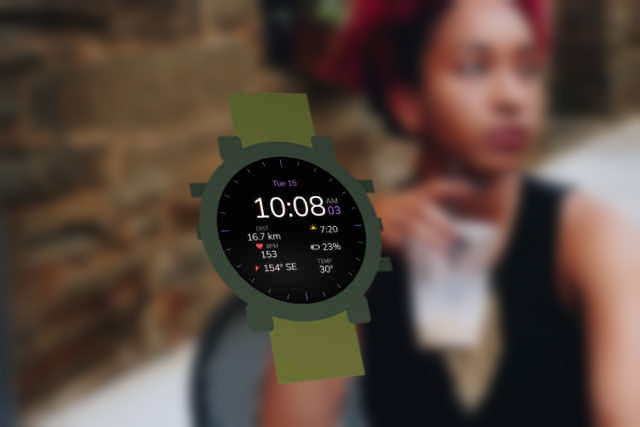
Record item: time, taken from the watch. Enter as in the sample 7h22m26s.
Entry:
10h08m03s
